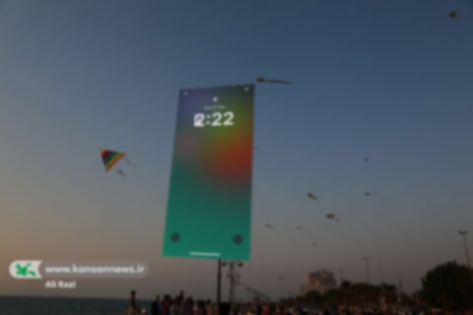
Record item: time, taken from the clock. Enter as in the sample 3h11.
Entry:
2h22
